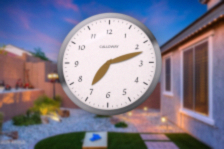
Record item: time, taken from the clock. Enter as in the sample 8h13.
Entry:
7h12
